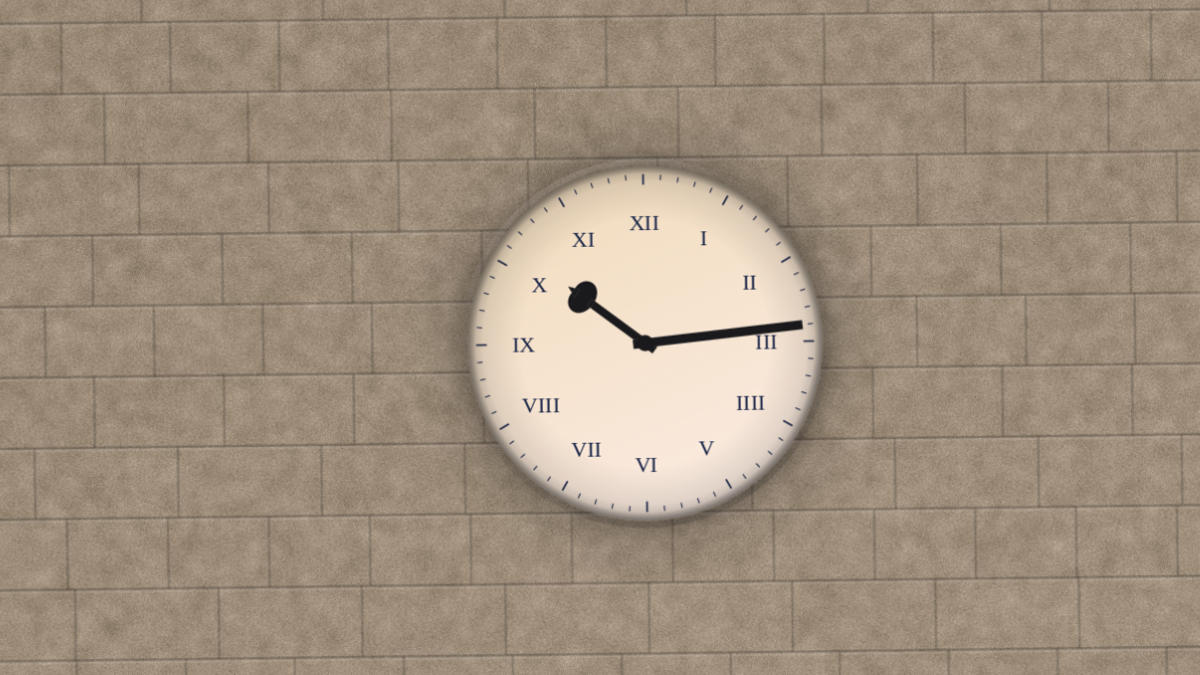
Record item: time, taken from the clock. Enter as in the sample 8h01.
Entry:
10h14
